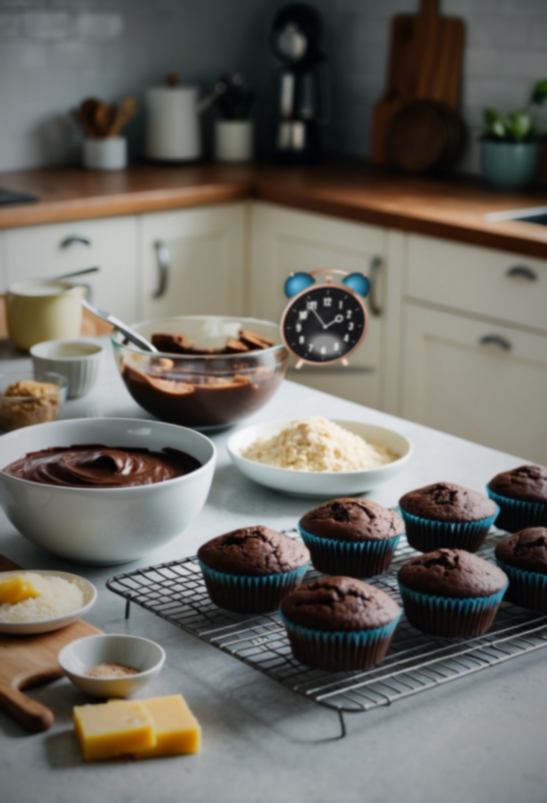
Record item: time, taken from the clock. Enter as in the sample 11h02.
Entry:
1h54
